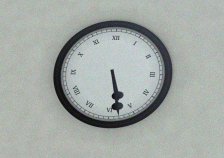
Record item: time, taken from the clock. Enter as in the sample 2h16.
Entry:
5h28
